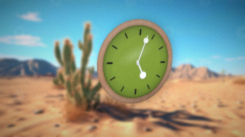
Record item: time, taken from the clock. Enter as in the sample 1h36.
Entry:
5h03
